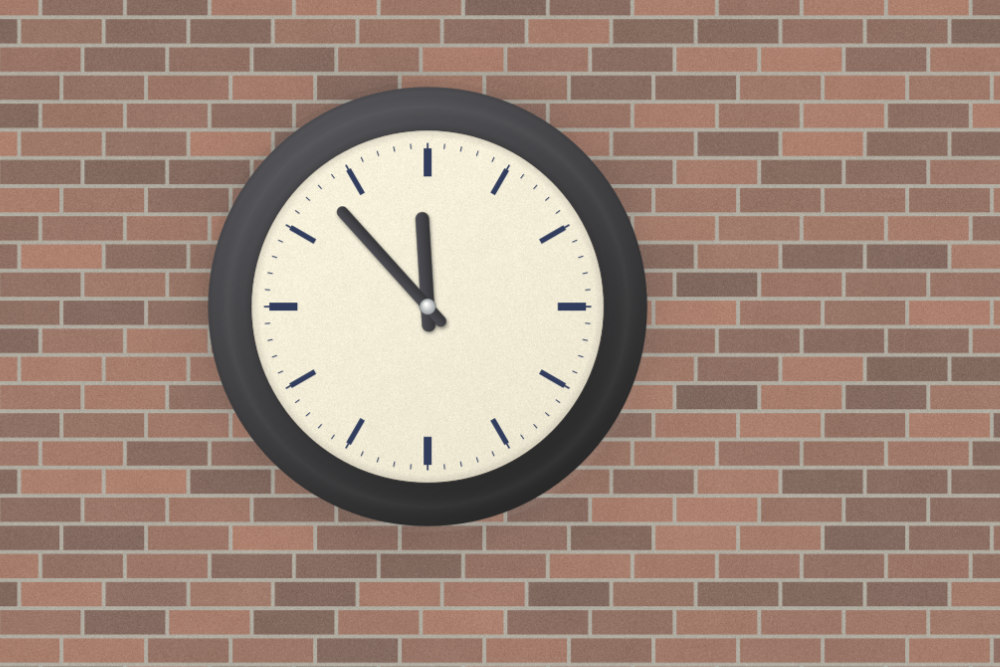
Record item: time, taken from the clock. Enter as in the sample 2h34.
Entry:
11h53
